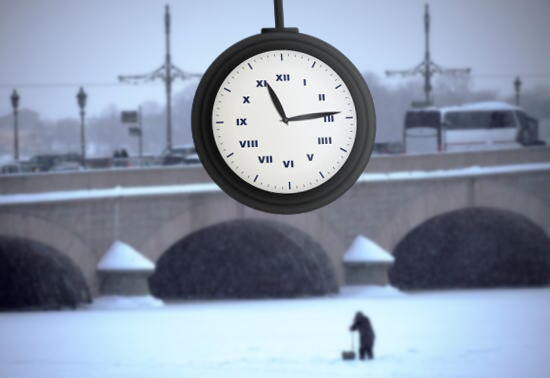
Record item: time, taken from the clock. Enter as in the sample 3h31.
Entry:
11h14
